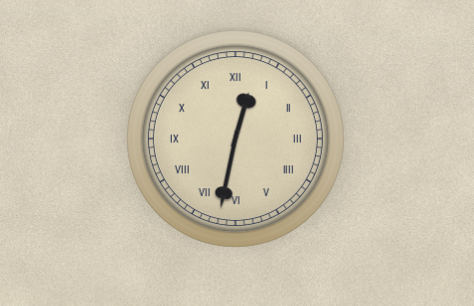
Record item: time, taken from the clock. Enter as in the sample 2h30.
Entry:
12h32
